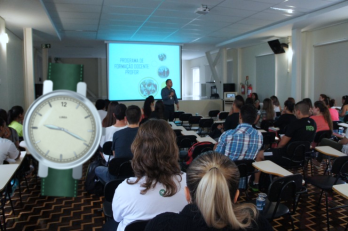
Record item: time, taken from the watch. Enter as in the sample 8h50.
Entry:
9h19
